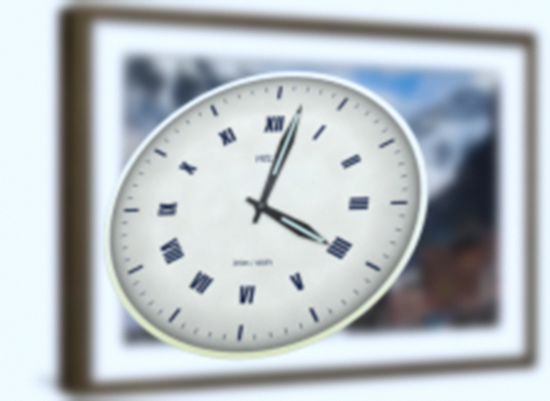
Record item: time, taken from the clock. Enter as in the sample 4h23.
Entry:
4h02
